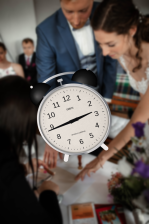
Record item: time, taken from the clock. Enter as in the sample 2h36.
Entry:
2h44
